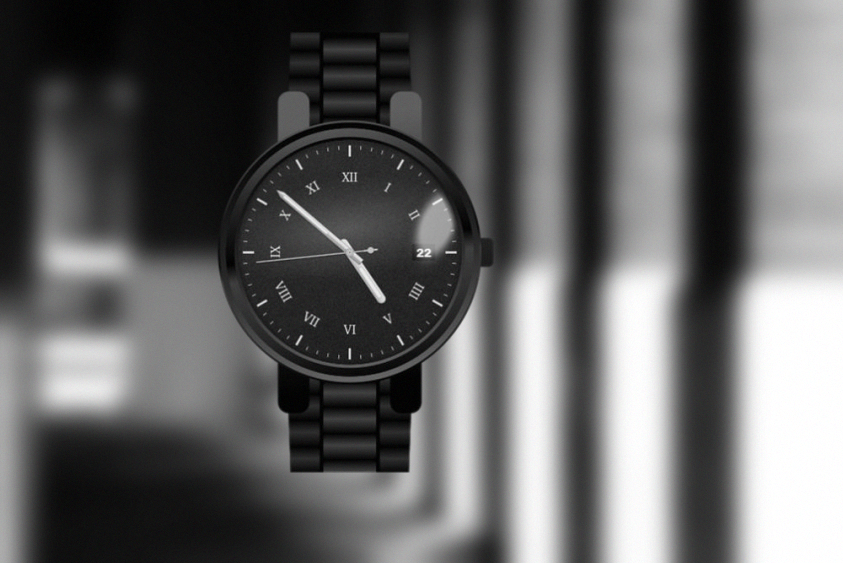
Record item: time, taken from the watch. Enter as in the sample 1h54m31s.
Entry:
4h51m44s
